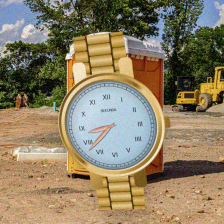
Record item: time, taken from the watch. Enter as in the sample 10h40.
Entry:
8h38
